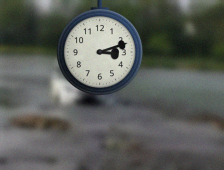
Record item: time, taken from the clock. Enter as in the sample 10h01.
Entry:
3h12
